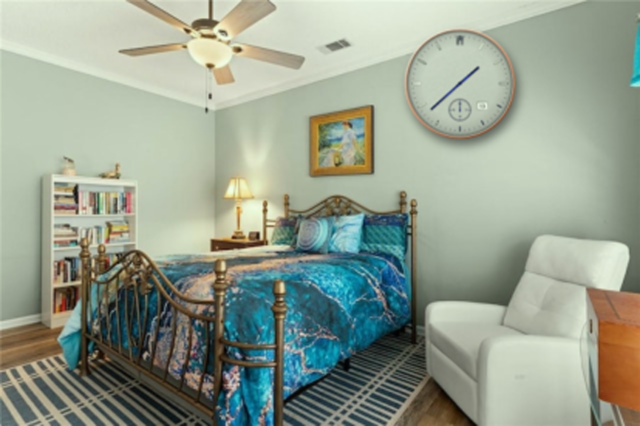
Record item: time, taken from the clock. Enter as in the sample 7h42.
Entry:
1h38
